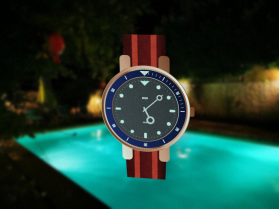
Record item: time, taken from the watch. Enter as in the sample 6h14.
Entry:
5h08
